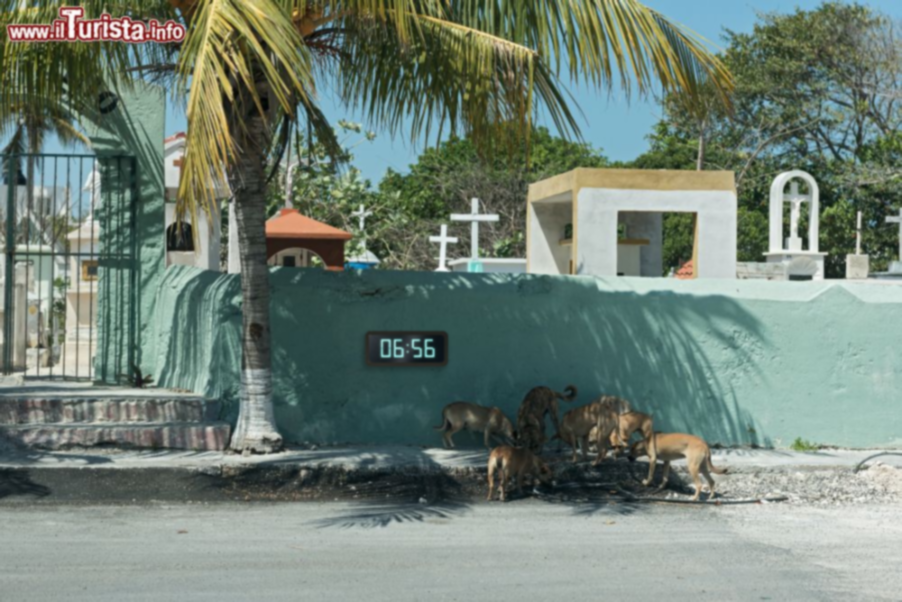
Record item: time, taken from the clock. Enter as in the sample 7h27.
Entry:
6h56
